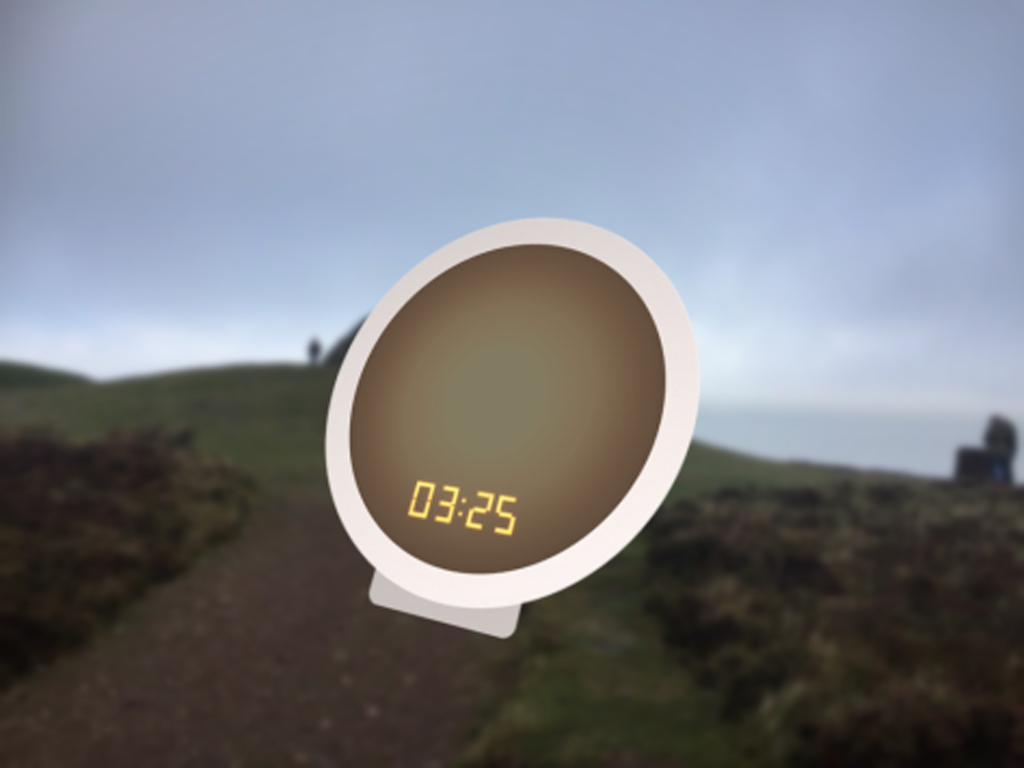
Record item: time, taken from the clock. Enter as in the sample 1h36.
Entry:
3h25
